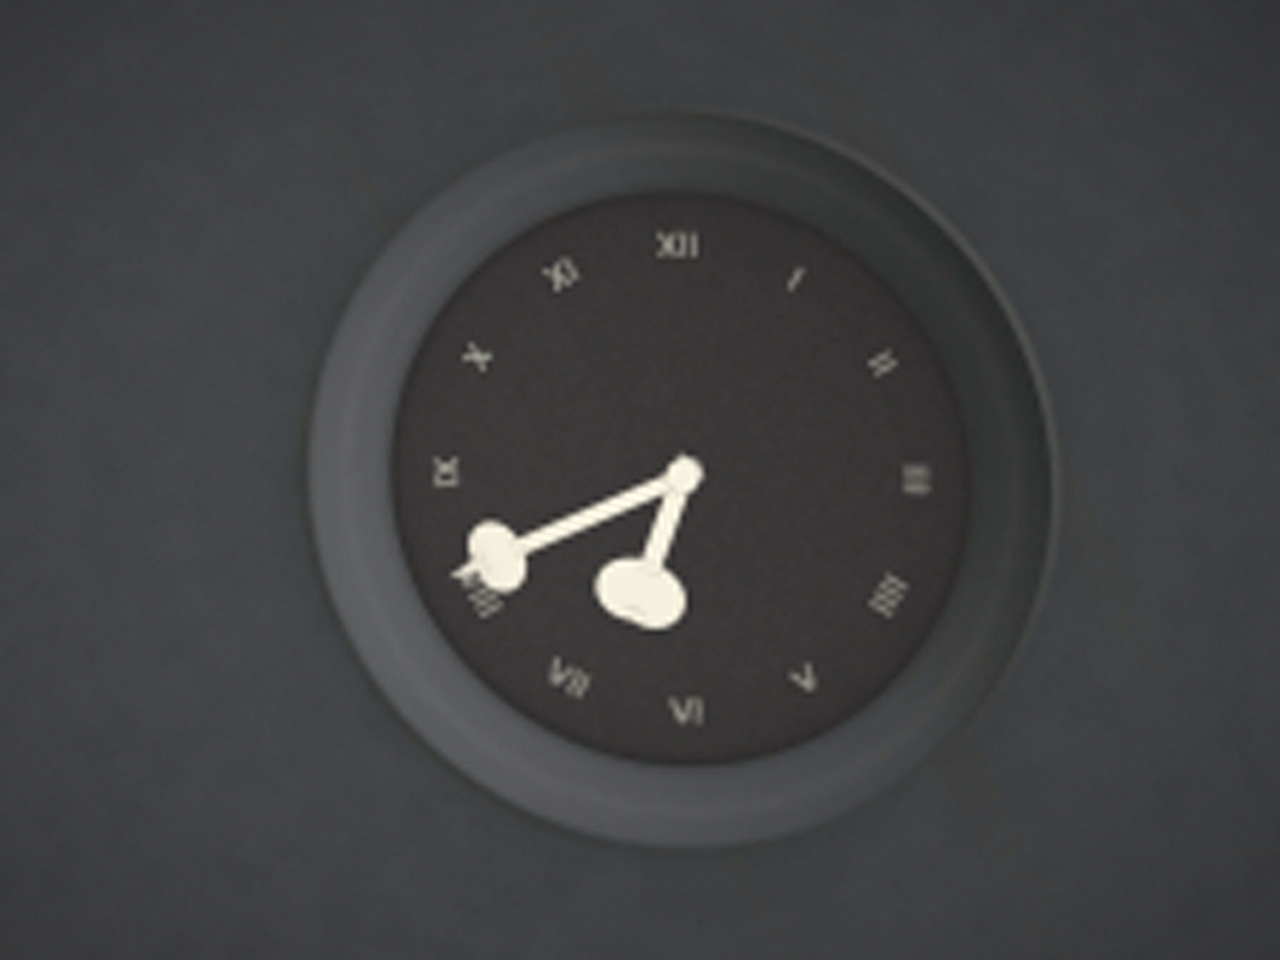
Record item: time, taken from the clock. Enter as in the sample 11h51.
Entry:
6h41
